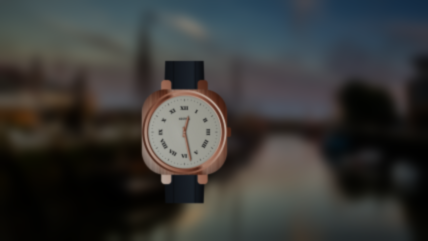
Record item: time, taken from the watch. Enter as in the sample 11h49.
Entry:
12h28
